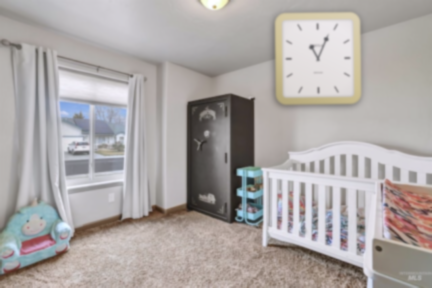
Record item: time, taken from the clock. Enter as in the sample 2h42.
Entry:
11h04
